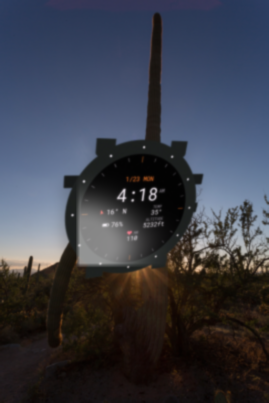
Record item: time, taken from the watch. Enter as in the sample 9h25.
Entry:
4h18
